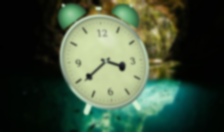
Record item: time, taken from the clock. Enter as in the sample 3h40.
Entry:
3h39
